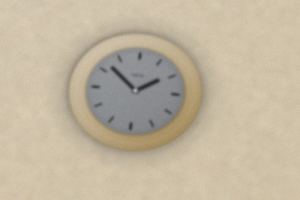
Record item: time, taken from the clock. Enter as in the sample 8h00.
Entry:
1h52
